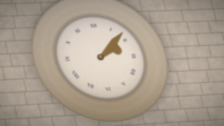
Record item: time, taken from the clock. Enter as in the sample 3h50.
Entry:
2h08
